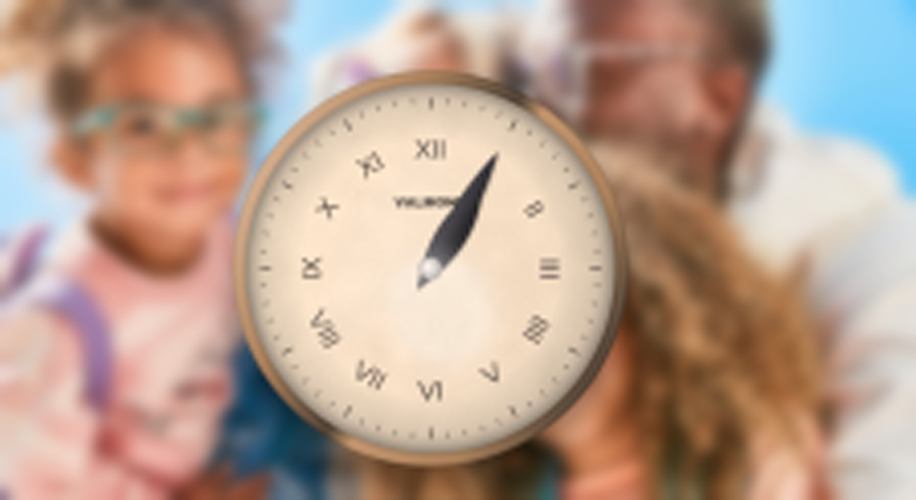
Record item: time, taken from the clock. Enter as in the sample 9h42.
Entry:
1h05
